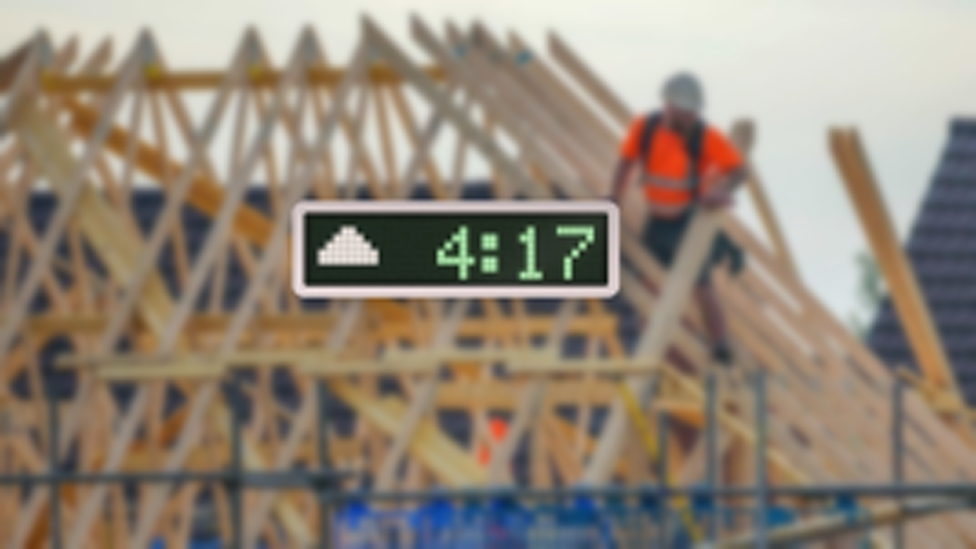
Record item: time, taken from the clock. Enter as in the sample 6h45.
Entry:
4h17
